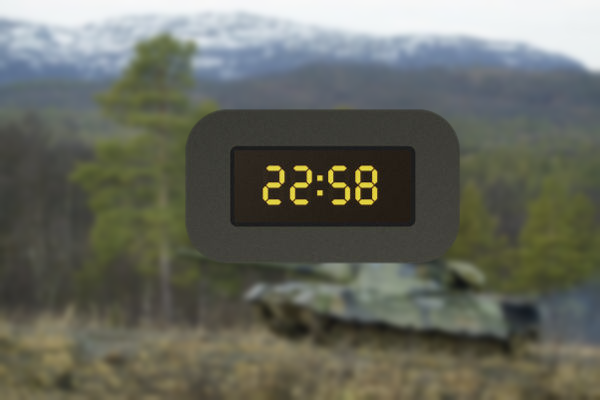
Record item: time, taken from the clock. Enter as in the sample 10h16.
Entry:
22h58
